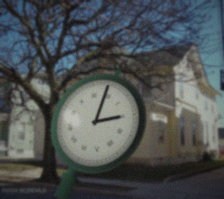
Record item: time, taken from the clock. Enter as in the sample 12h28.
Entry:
1h59
